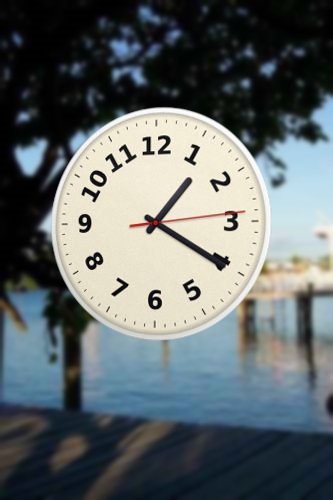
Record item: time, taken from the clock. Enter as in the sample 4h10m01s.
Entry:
1h20m14s
